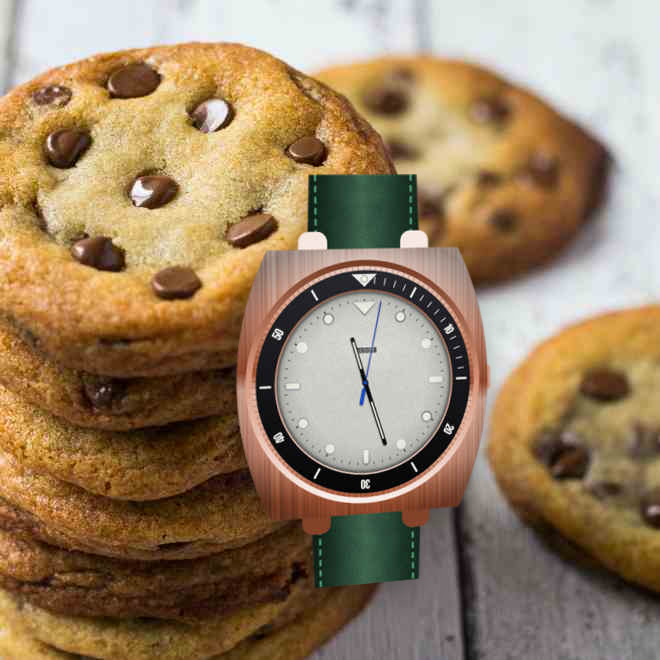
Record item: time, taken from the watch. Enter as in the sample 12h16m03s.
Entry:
11h27m02s
